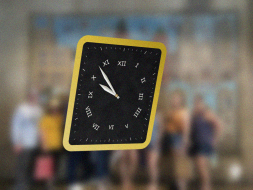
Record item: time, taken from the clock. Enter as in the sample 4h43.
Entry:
9h53
